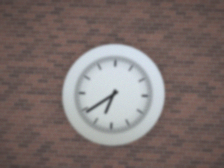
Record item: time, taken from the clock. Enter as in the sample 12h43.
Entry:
6h39
